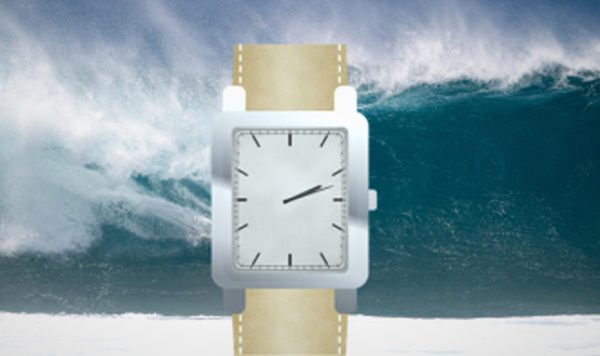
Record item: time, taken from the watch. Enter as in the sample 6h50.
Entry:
2h12
